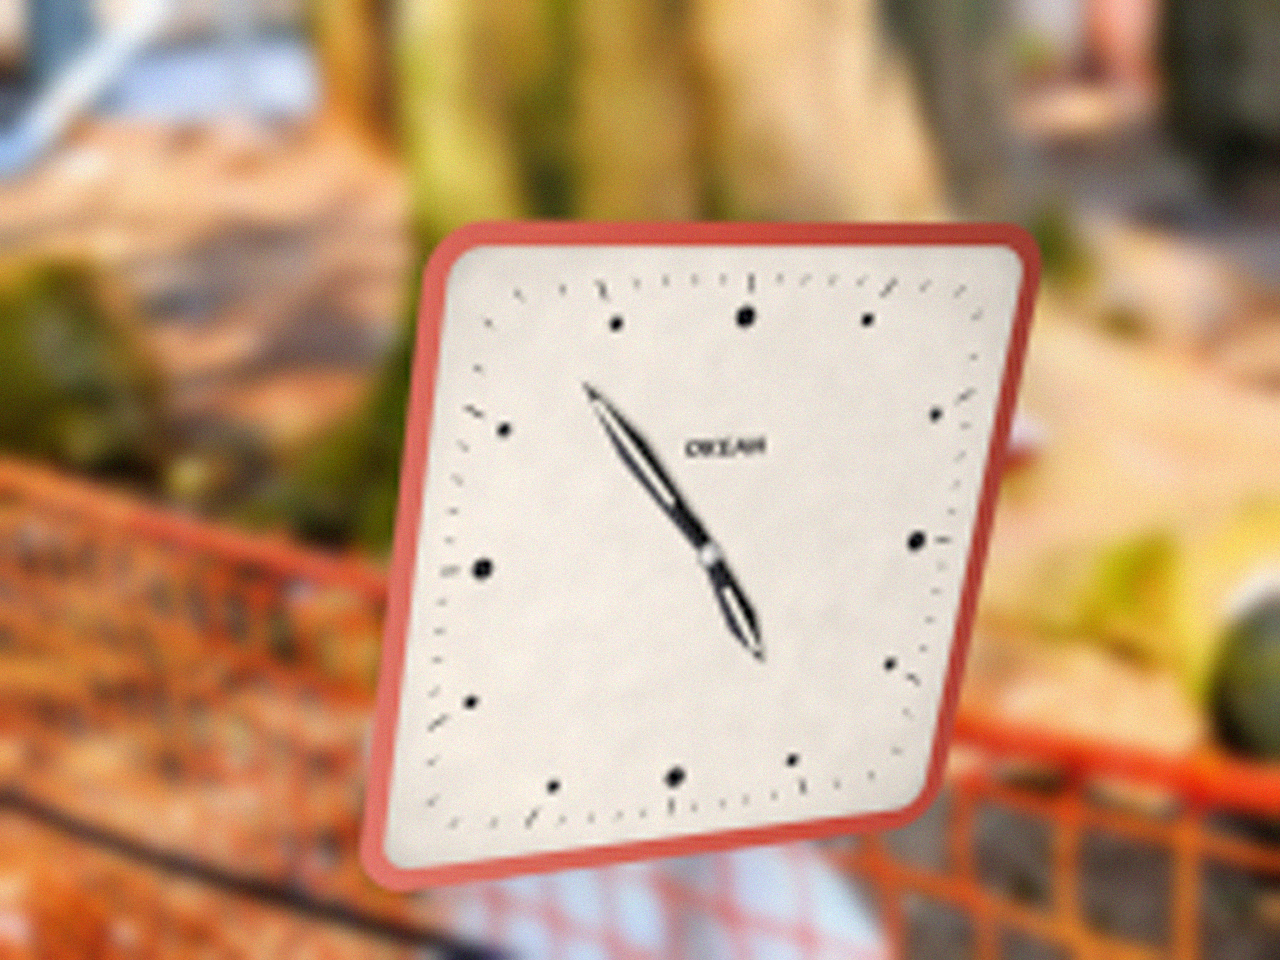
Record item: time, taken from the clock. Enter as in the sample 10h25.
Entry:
4h53
